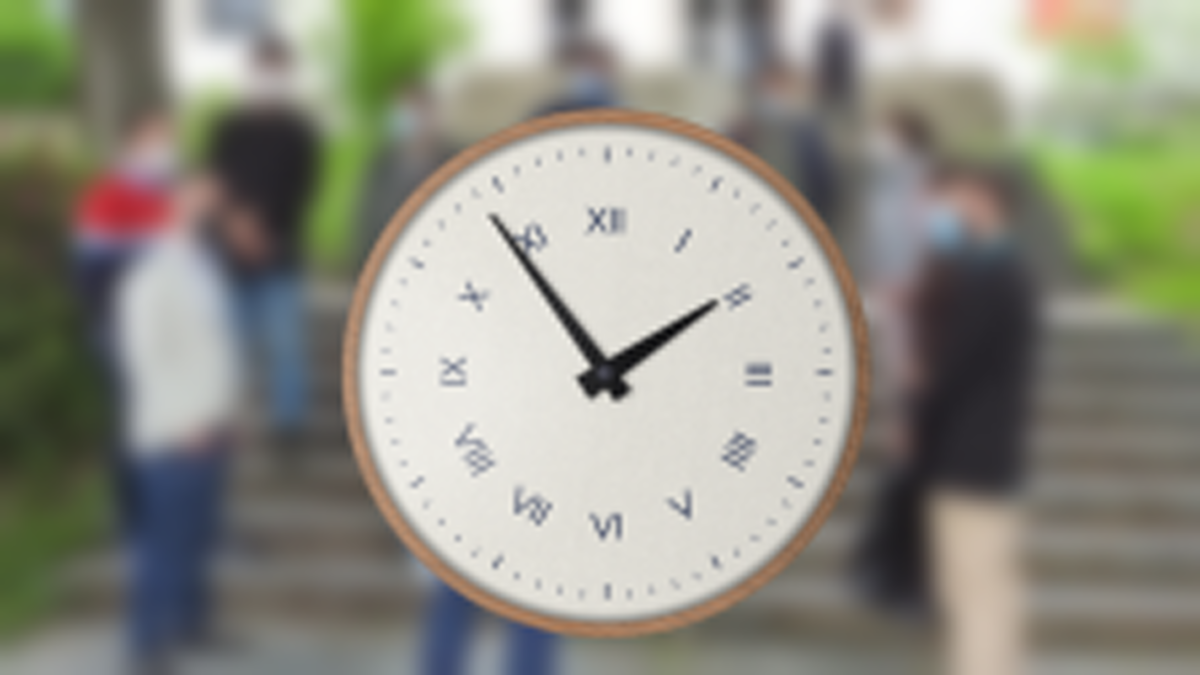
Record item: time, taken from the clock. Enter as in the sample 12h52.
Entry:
1h54
